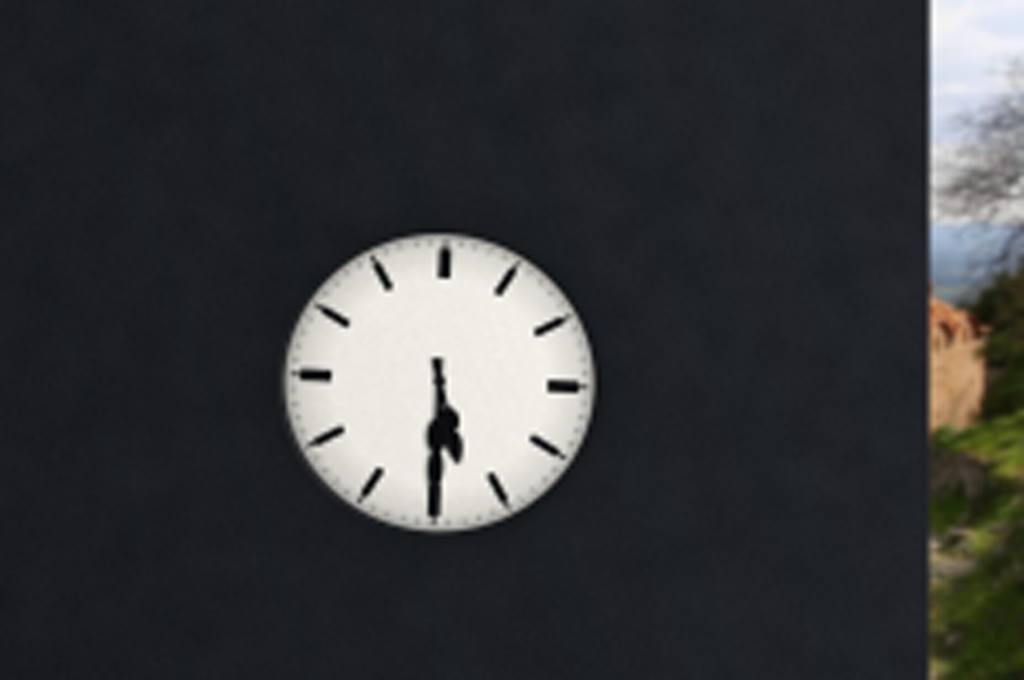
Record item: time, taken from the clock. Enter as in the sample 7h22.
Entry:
5h30
